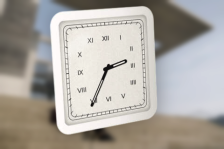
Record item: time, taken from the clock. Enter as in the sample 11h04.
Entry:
2h35
